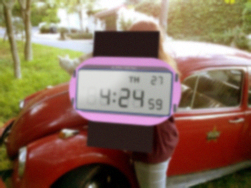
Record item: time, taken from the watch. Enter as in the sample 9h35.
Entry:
4h24
